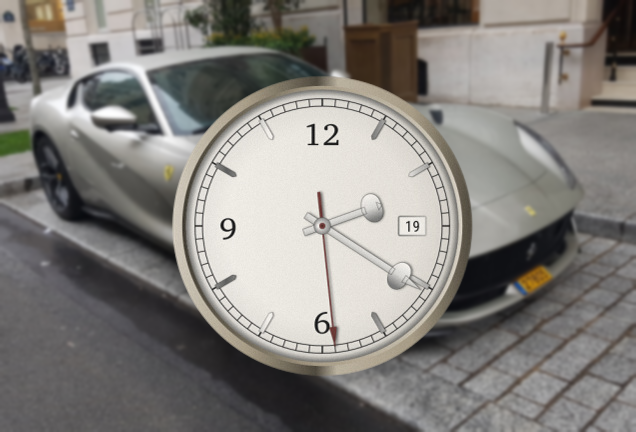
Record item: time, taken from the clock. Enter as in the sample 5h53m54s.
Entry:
2h20m29s
